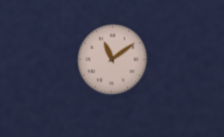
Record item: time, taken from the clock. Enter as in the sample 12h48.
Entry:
11h09
